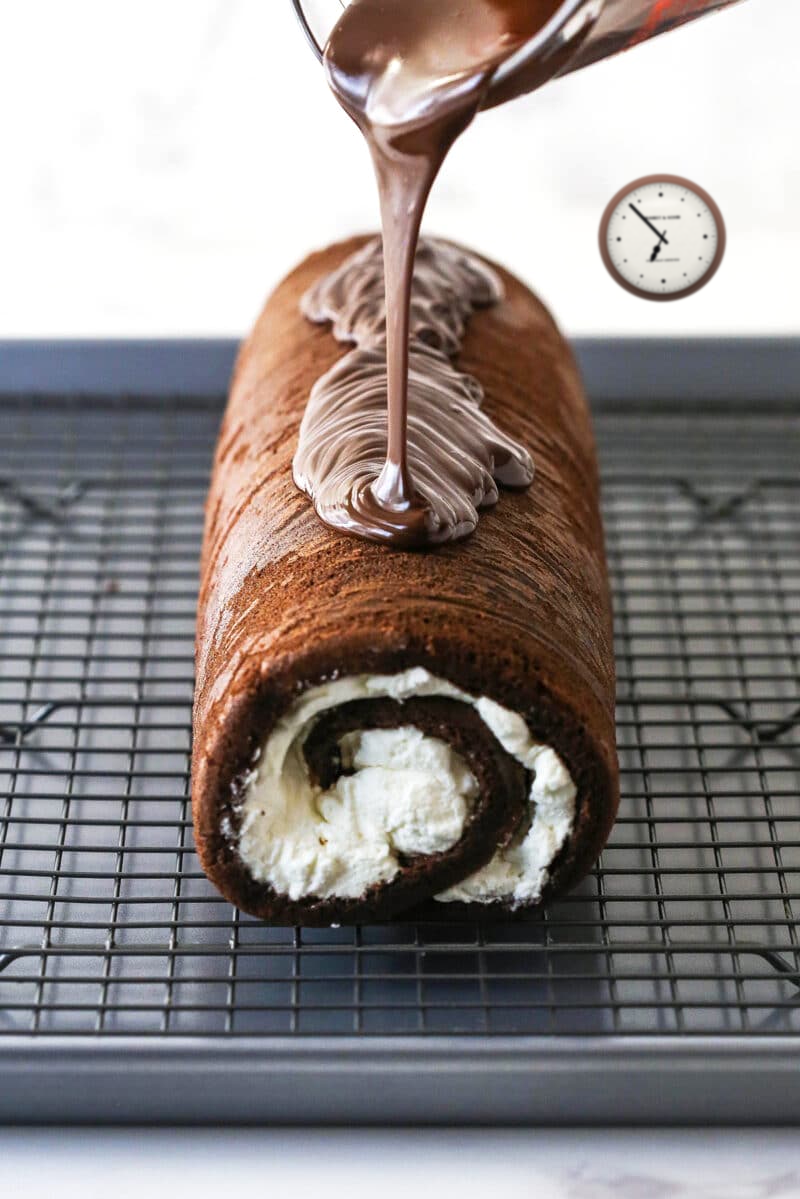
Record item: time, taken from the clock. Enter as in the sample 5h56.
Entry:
6h53
